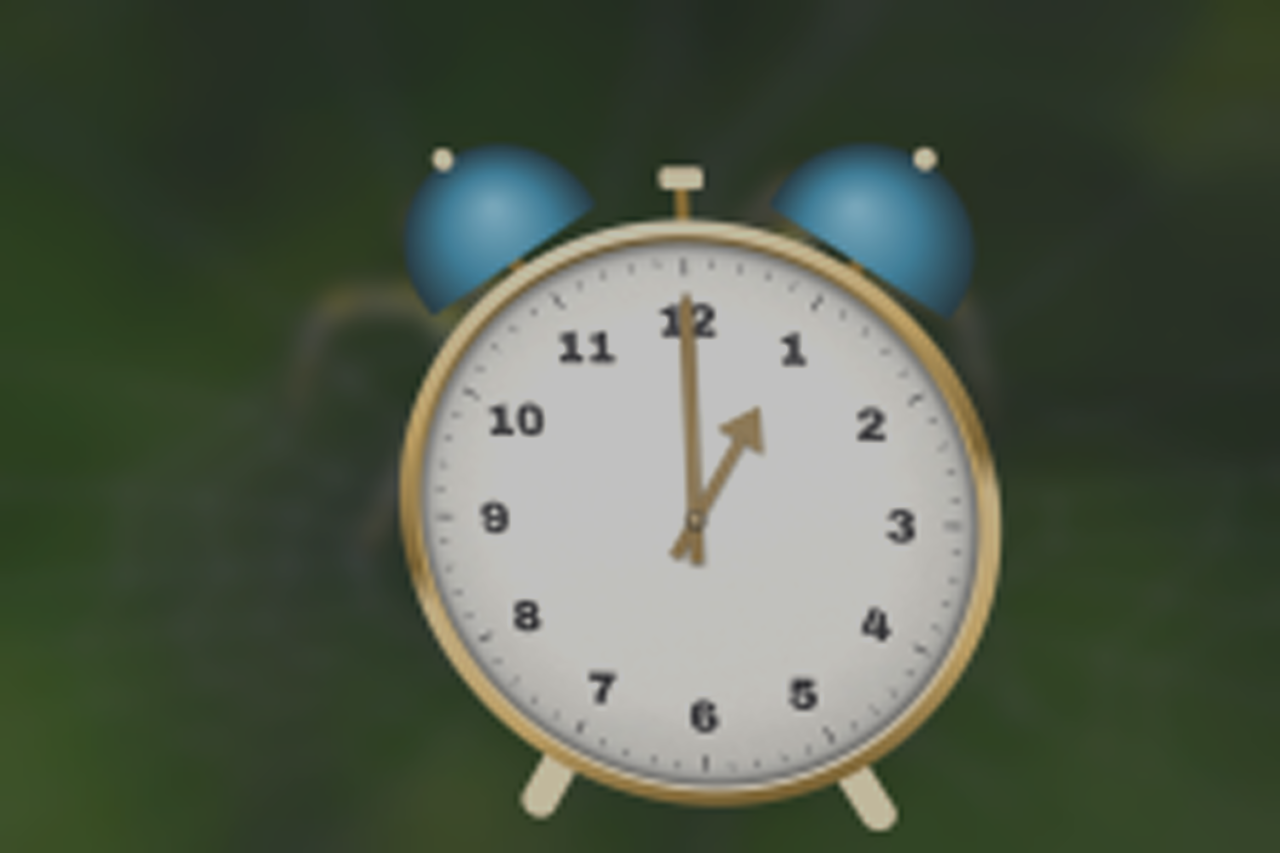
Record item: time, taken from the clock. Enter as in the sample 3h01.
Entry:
1h00
